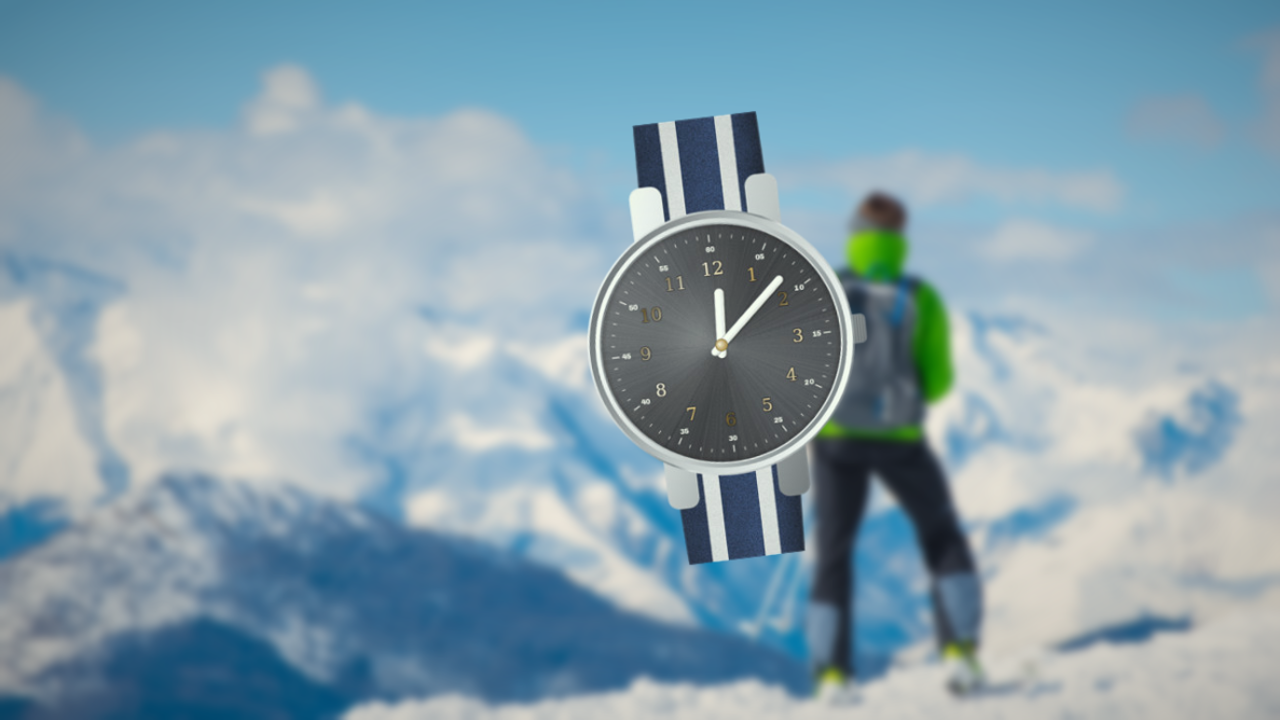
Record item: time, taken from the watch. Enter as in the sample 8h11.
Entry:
12h08
